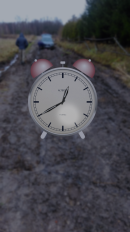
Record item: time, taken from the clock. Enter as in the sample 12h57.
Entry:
12h40
